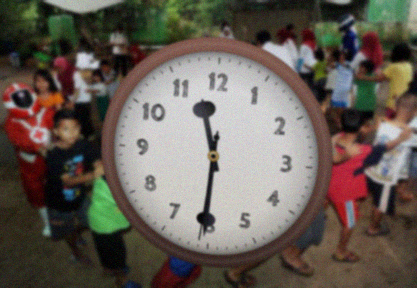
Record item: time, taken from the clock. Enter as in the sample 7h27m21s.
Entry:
11h30m31s
